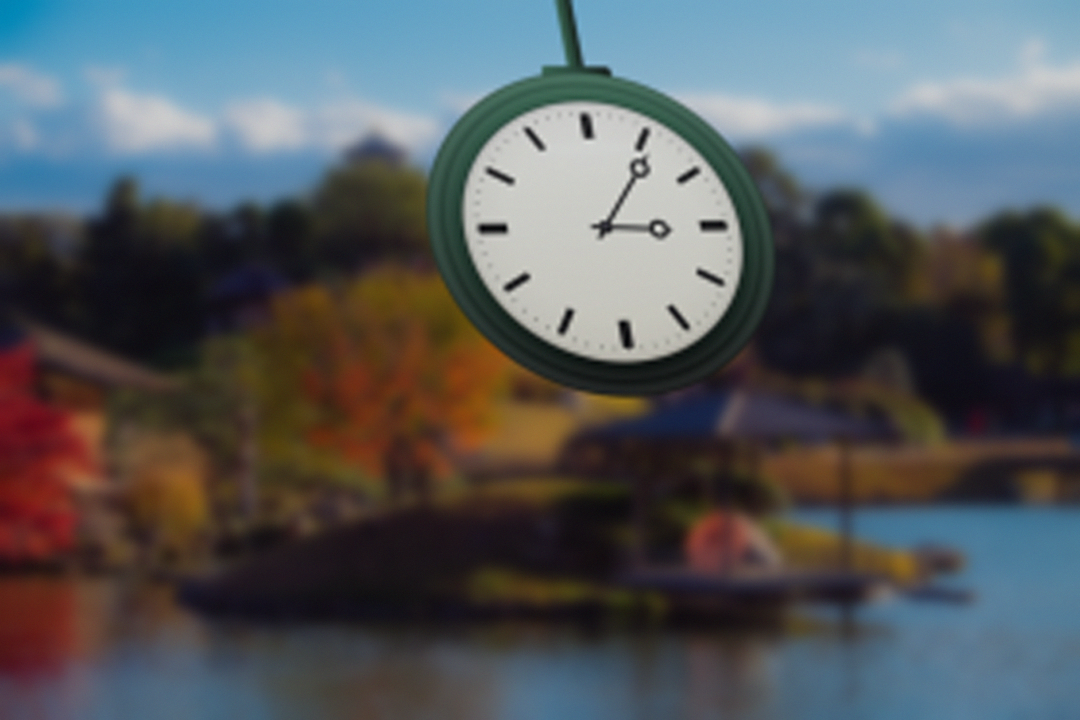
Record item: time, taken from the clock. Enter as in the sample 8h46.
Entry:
3h06
